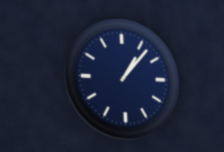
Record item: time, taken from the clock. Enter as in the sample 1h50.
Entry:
1h07
